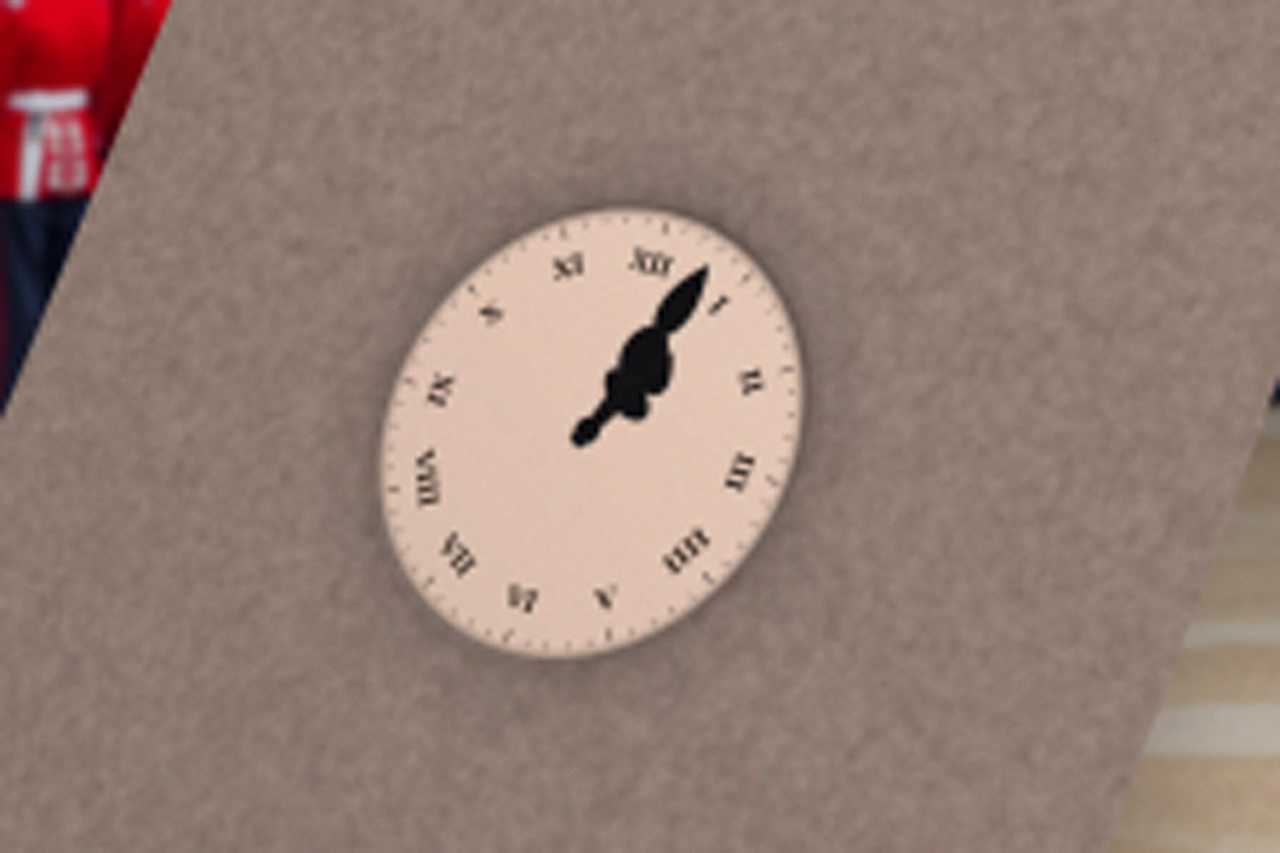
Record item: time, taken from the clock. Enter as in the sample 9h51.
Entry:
1h03
